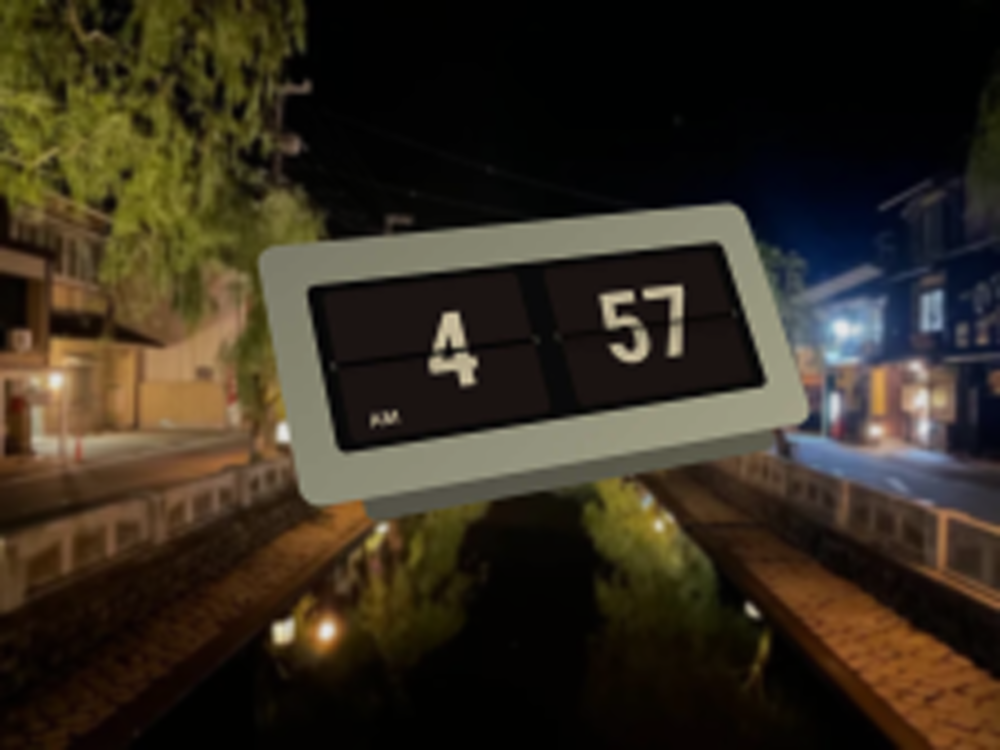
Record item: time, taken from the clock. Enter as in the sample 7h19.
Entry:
4h57
